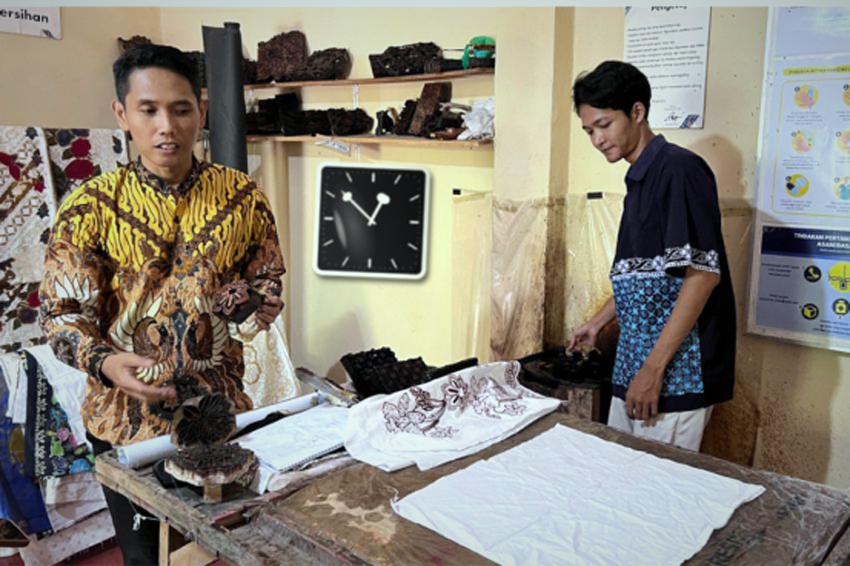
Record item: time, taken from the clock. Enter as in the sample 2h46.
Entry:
12h52
